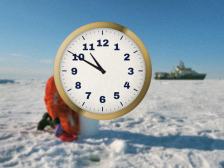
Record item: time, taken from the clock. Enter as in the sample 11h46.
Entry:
10h50
